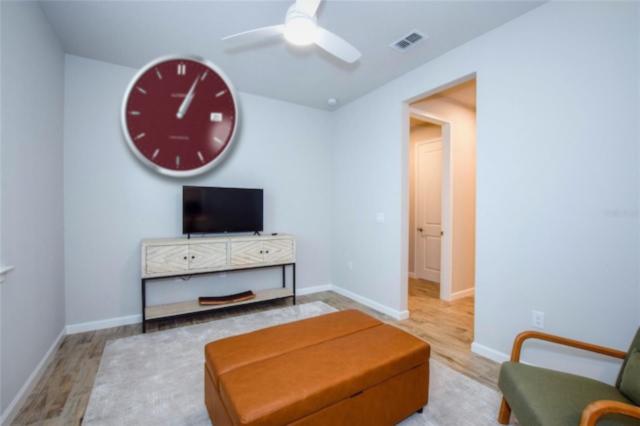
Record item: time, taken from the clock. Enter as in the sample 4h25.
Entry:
1h04
